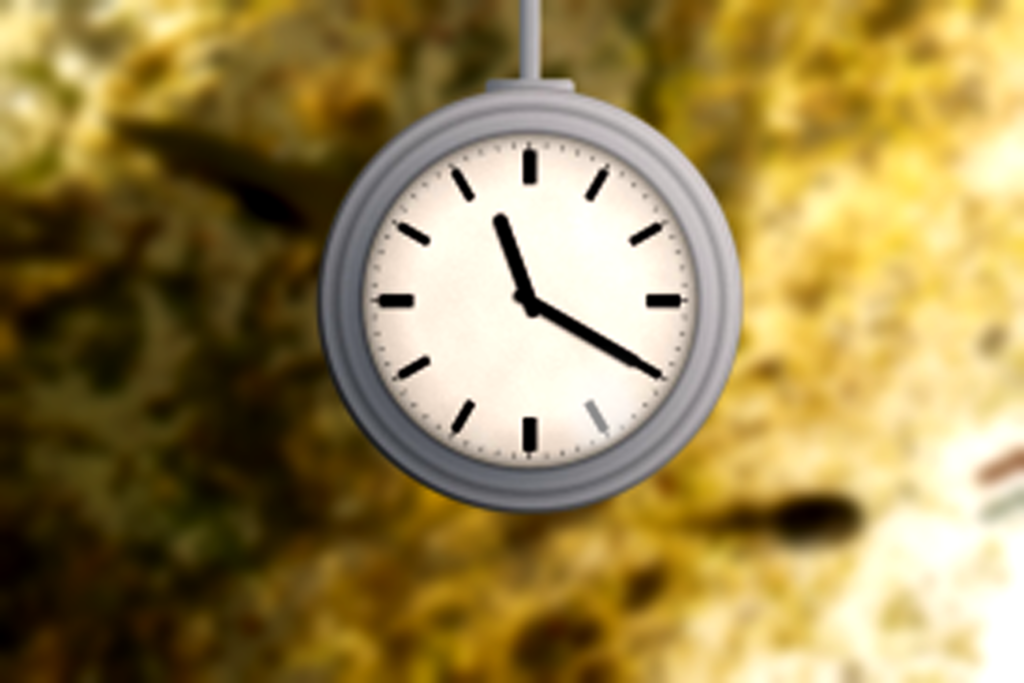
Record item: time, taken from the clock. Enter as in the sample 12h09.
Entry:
11h20
